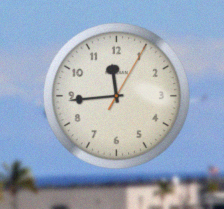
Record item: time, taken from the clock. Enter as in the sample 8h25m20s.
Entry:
11h44m05s
